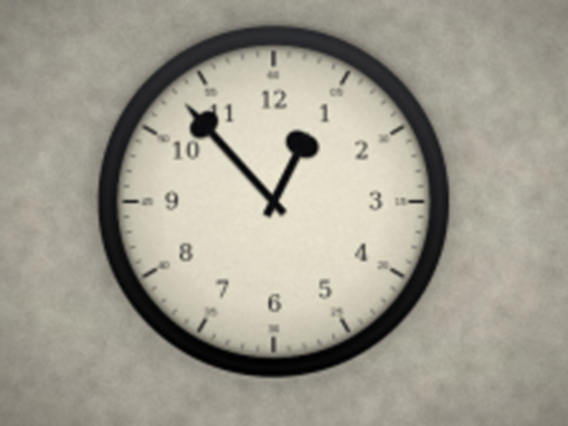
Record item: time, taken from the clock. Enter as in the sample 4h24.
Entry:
12h53
